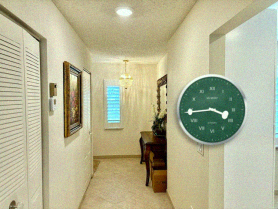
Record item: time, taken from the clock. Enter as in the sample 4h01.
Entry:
3h44
